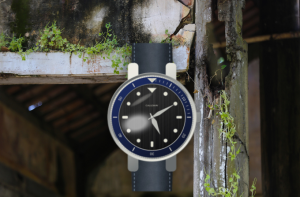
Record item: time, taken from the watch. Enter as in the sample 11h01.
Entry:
5h10
